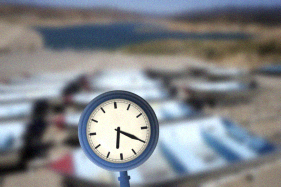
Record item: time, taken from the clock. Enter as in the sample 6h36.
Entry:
6h20
